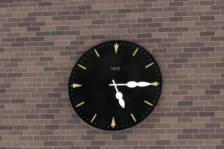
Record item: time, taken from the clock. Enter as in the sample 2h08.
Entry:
5h15
